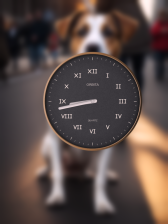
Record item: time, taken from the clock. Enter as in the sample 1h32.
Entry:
8h43
